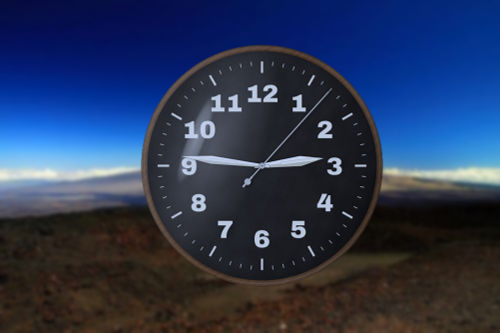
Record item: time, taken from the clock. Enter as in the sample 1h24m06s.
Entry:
2h46m07s
